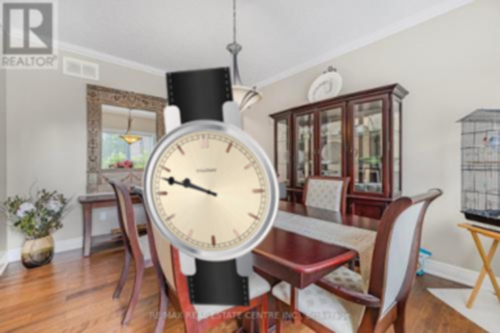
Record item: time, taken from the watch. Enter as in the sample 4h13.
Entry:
9h48
